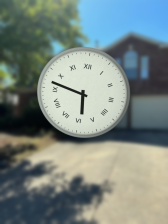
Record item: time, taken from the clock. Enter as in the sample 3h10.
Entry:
5h47
